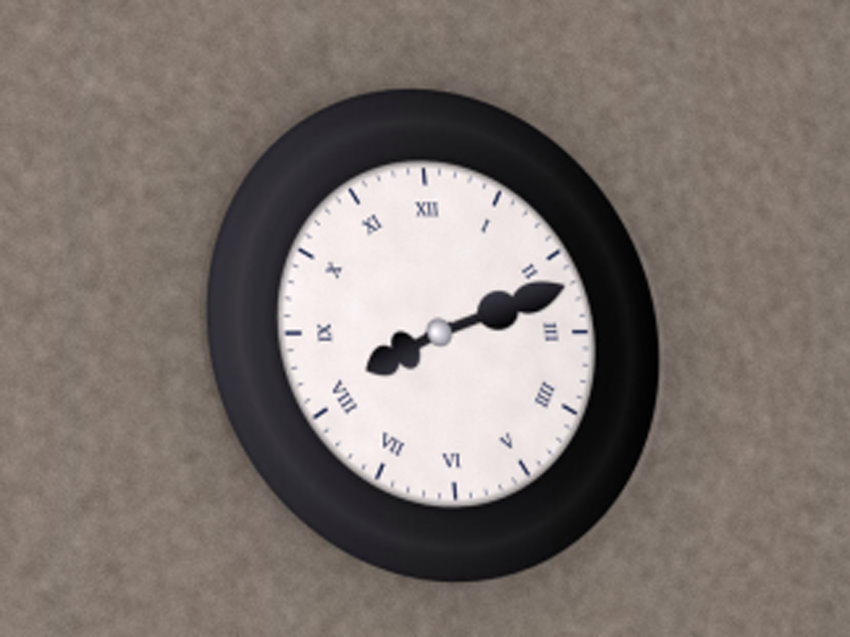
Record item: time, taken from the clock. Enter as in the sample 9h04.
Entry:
8h12
